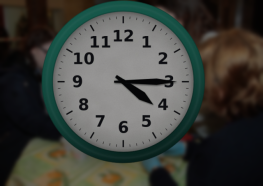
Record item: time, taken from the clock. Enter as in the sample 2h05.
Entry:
4h15
